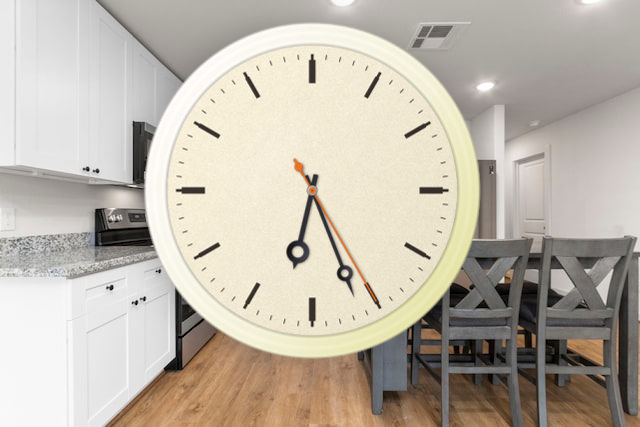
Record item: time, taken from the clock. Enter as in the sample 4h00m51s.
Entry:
6h26m25s
